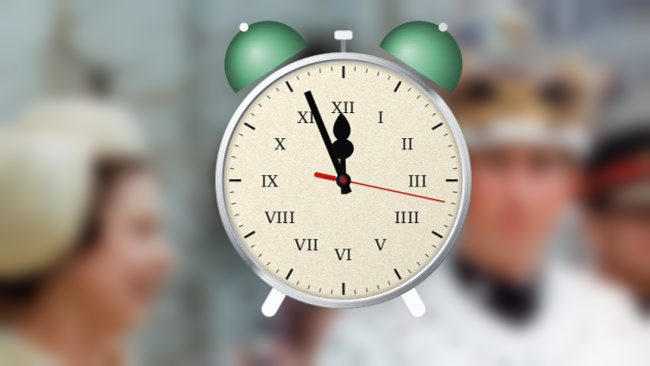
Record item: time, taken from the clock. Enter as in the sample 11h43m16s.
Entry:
11h56m17s
